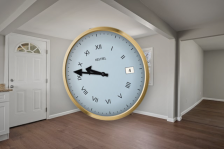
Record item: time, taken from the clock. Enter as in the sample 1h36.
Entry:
9h47
